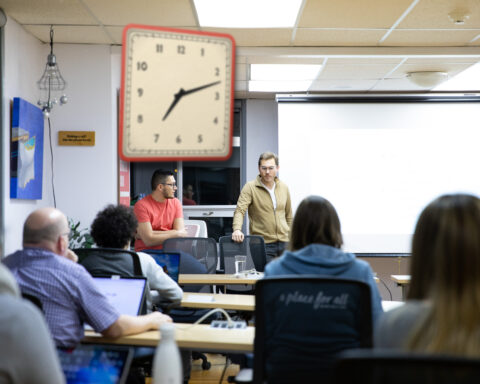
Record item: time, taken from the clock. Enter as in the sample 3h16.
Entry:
7h12
